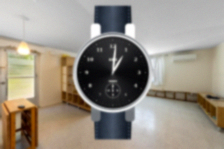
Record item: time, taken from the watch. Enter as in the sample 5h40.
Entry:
1h01
